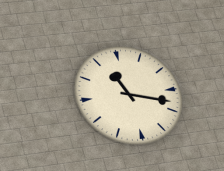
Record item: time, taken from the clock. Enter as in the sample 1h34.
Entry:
11h18
